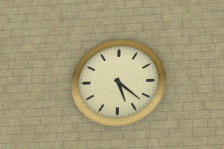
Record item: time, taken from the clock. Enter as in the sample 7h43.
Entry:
5h22
